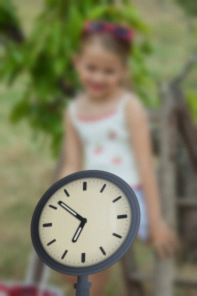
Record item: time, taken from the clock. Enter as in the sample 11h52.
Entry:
6h52
